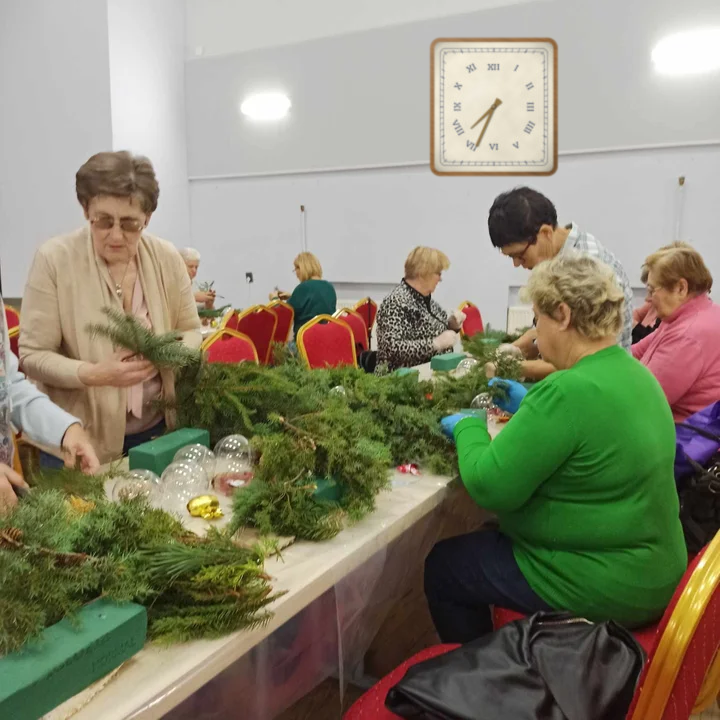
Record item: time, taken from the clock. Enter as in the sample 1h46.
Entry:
7h34
